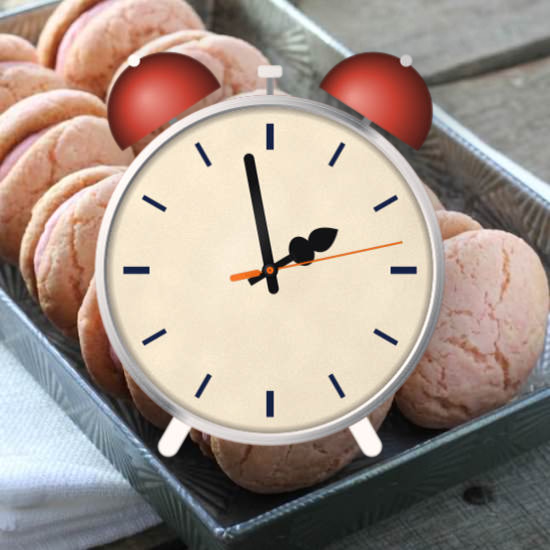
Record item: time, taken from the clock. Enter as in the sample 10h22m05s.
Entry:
1h58m13s
